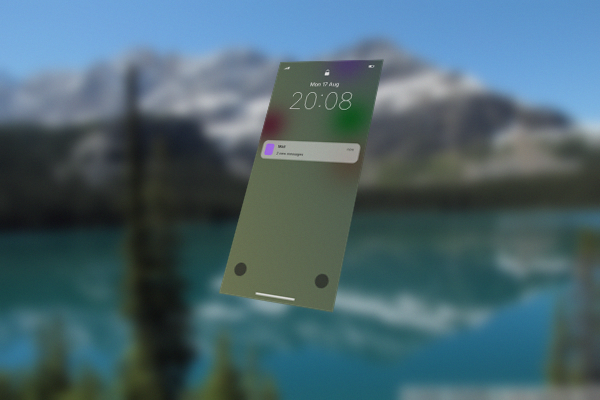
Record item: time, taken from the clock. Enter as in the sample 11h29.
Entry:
20h08
